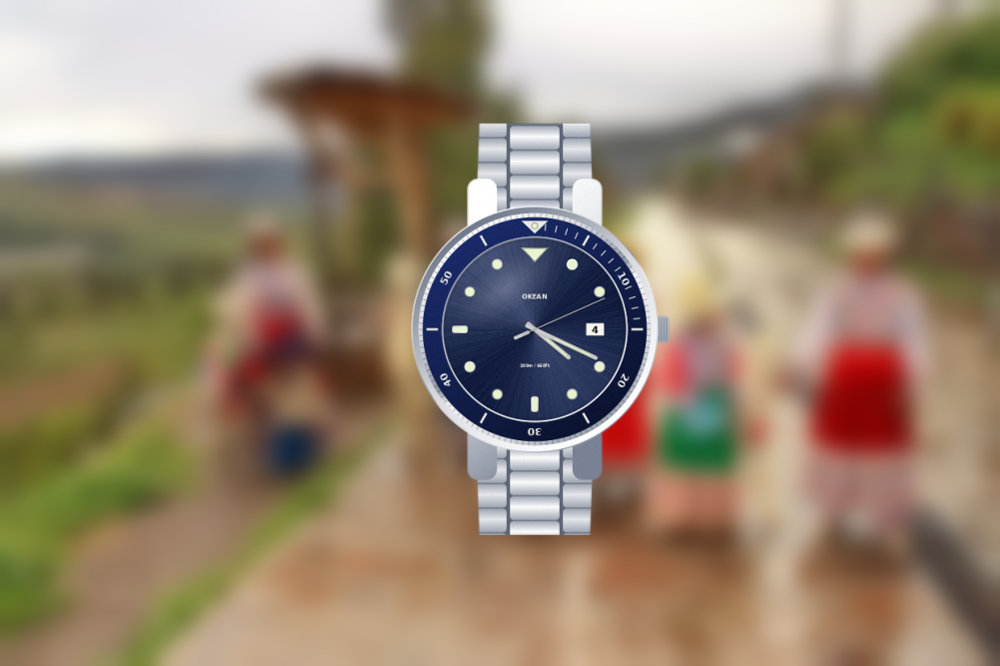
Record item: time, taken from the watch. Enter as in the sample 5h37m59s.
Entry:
4h19m11s
